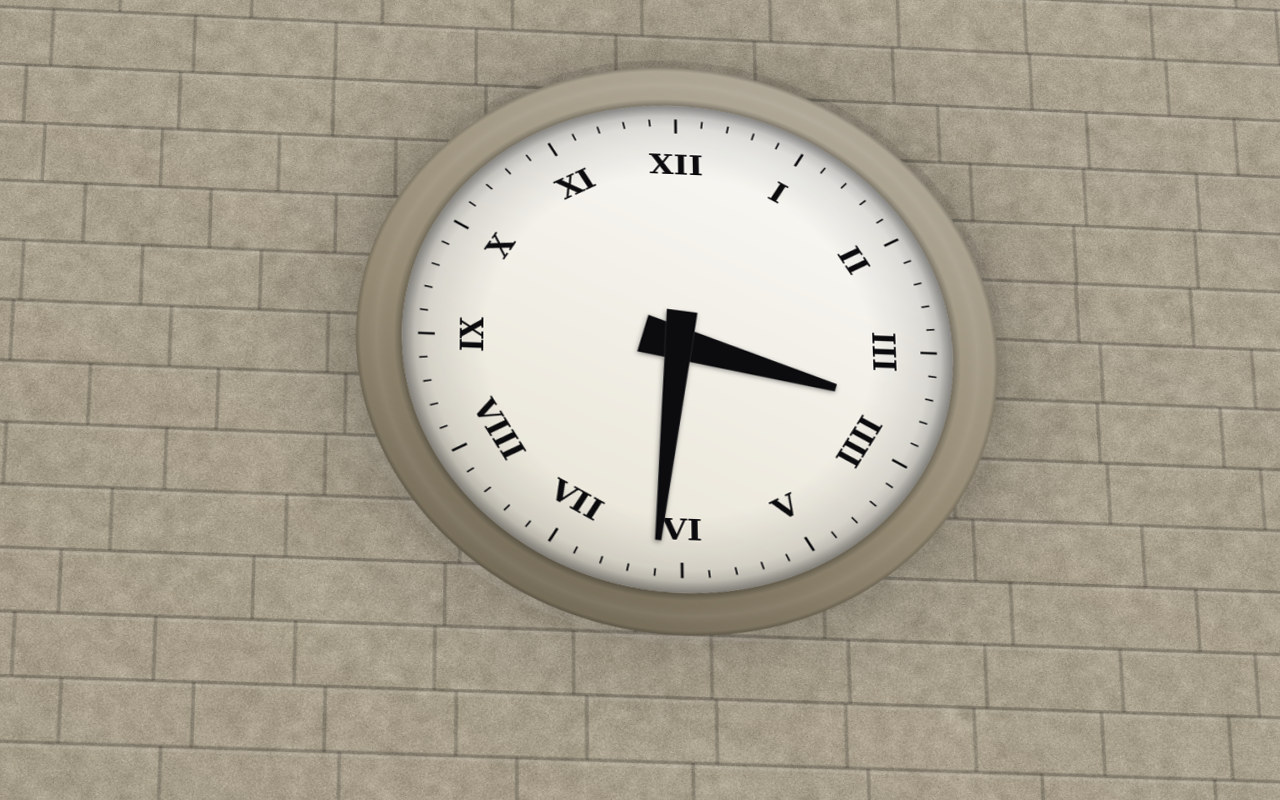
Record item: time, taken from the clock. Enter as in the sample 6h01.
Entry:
3h31
